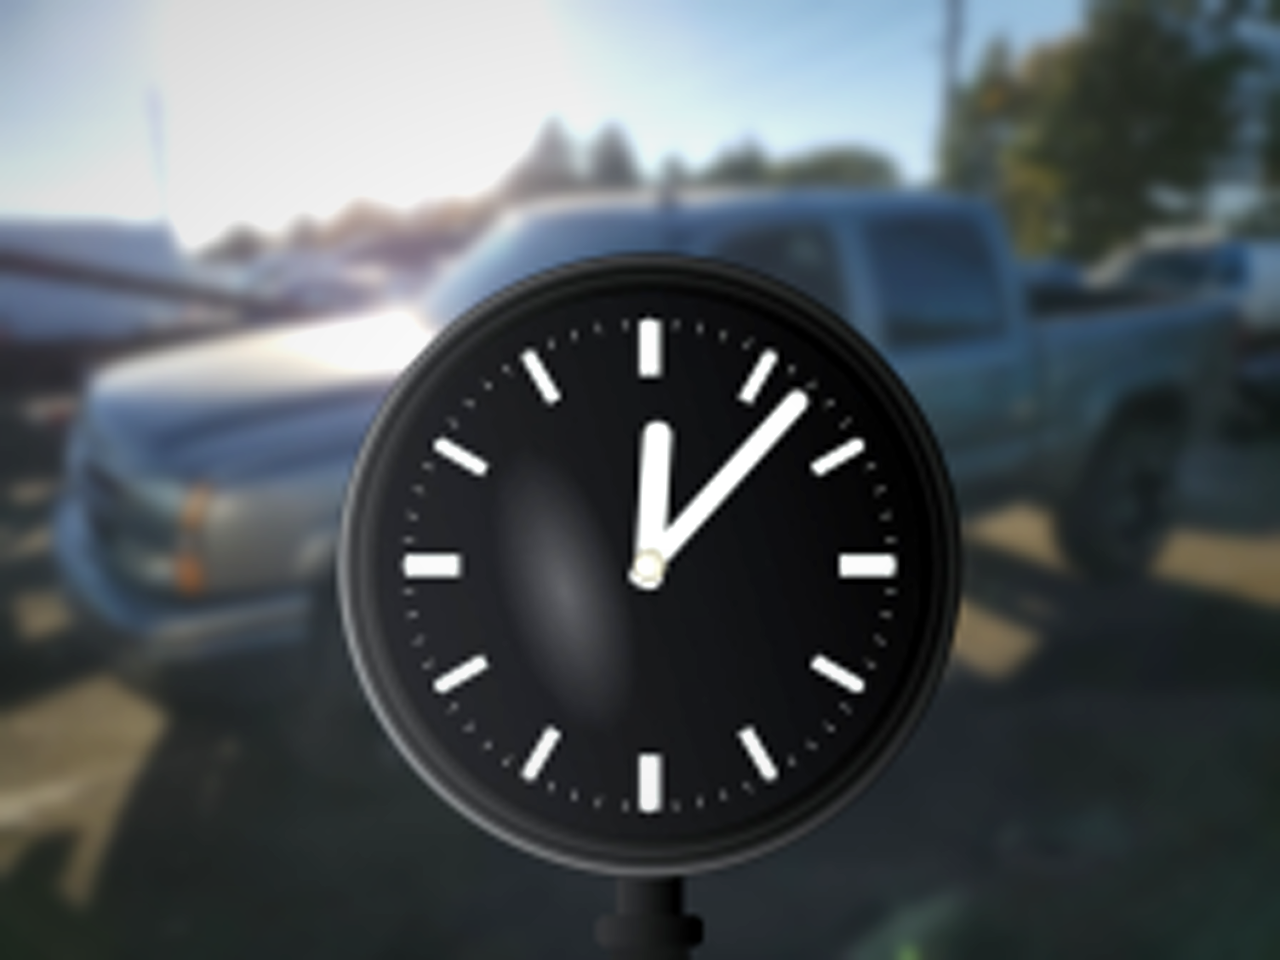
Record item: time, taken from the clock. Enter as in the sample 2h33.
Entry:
12h07
